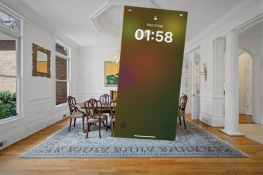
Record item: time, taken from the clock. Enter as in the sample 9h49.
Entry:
1h58
